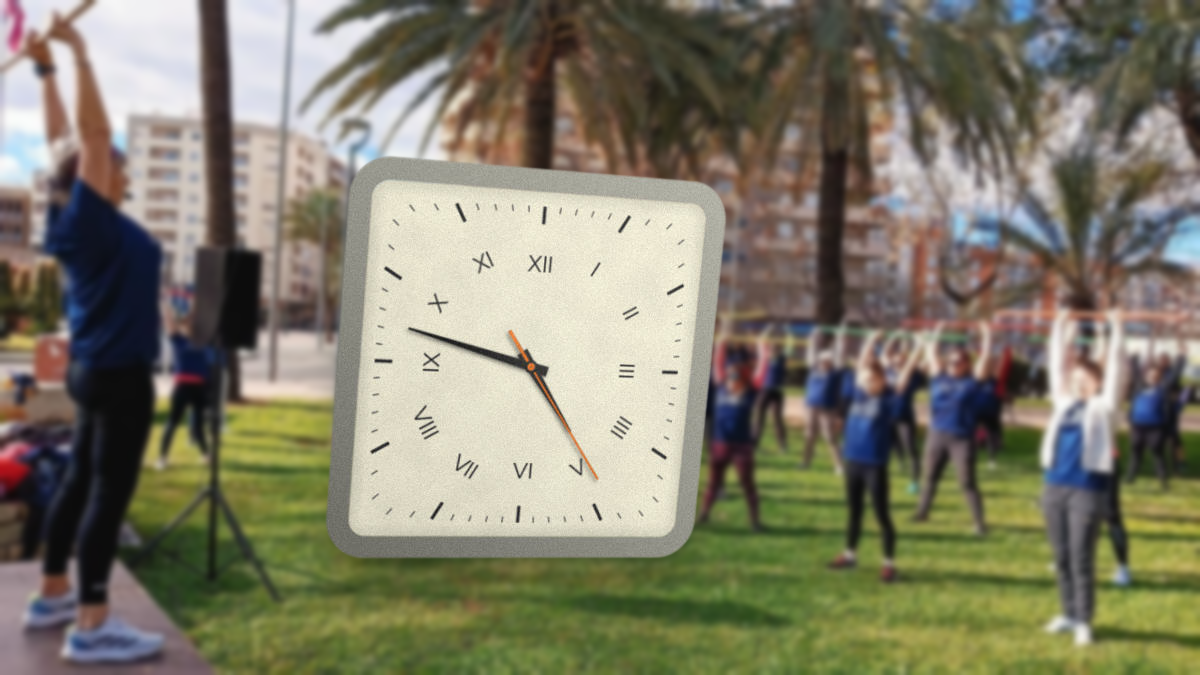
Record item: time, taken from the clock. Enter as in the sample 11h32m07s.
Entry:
4h47m24s
